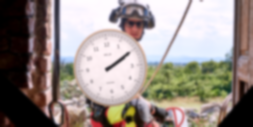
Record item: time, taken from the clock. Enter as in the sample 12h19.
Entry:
2h10
